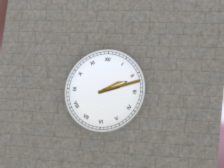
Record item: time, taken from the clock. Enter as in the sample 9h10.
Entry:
2h12
